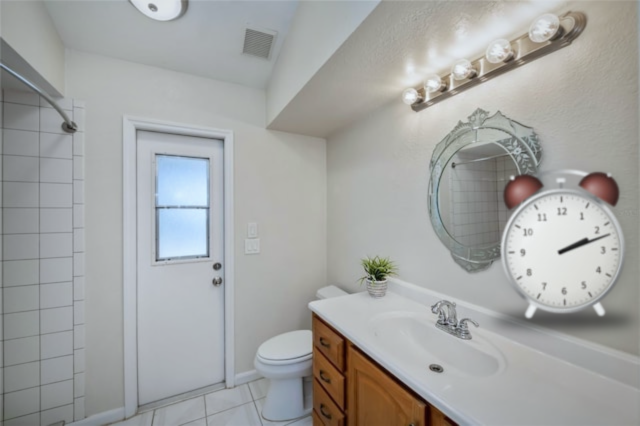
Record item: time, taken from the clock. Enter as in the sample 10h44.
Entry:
2h12
